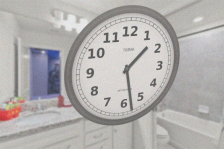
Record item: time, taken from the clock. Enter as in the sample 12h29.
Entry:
1h28
